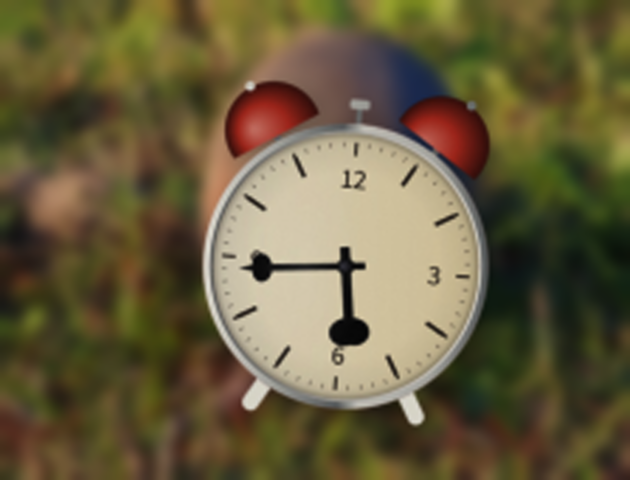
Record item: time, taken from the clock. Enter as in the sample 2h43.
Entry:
5h44
